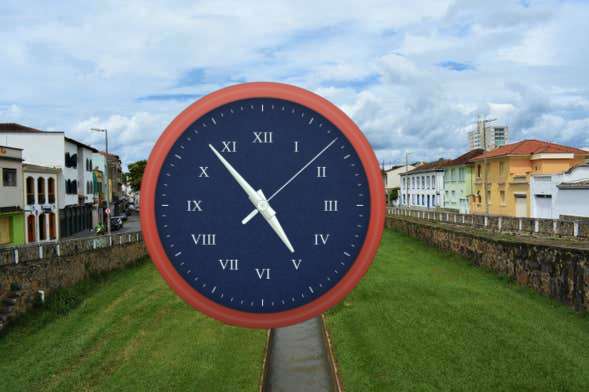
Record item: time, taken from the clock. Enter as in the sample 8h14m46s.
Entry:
4h53m08s
